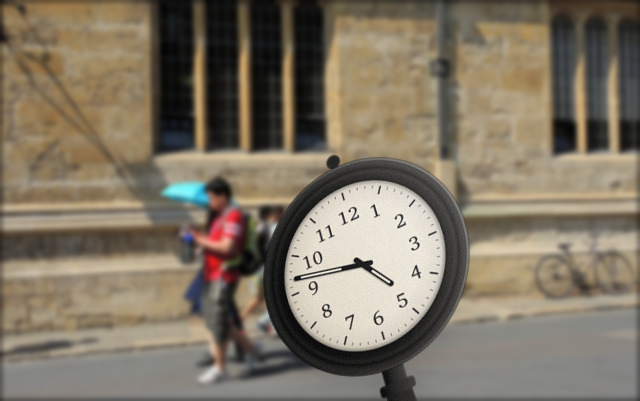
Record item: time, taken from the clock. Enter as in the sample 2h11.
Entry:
4h47
